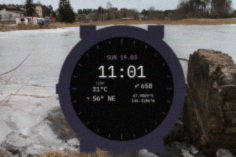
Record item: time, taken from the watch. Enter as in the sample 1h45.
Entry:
11h01
